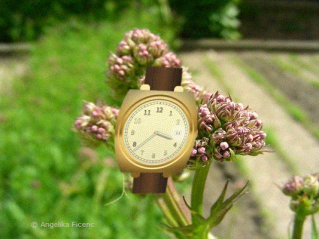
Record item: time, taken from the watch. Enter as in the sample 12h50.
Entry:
3h38
